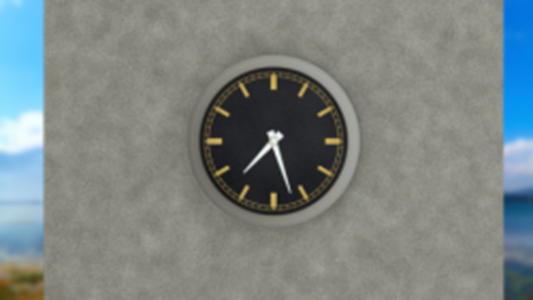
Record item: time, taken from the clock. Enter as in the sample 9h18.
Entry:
7h27
